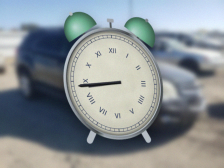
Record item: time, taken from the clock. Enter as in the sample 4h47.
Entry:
8h44
